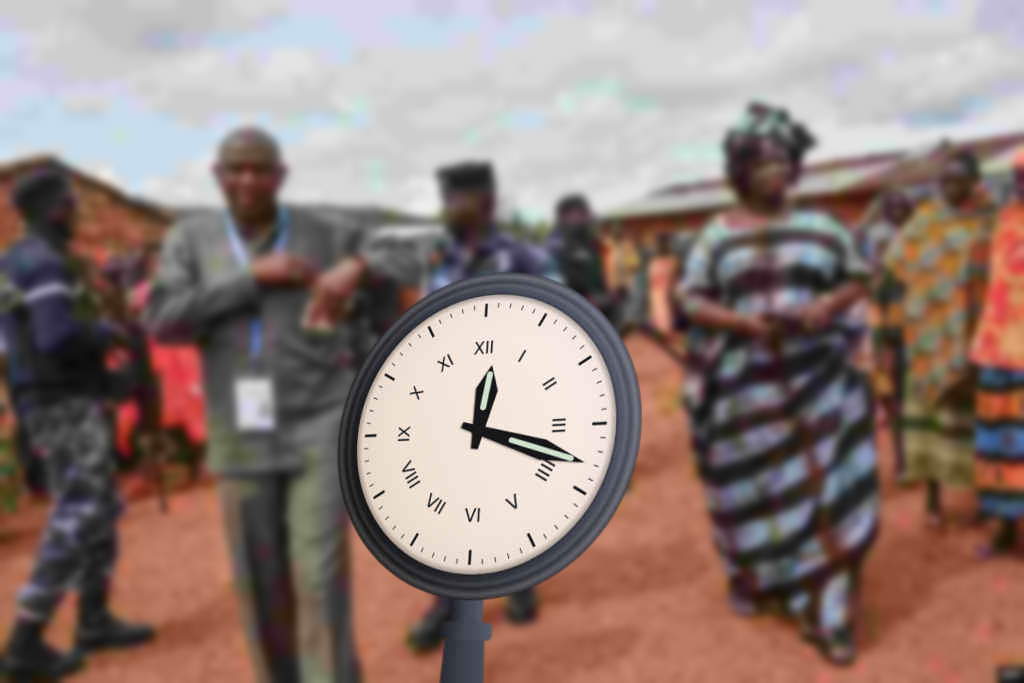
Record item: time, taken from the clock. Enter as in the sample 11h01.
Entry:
12h18
